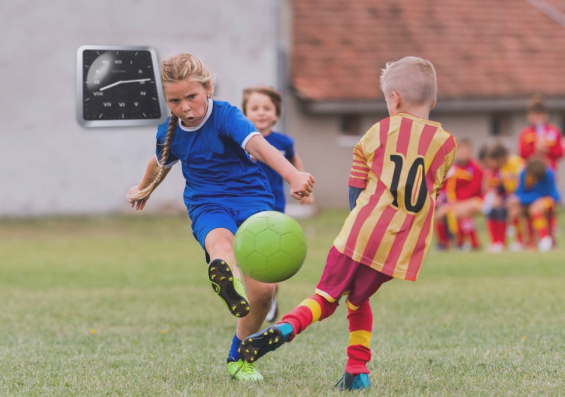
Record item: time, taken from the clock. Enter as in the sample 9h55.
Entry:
8h14
